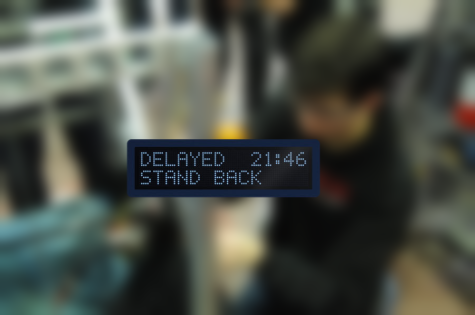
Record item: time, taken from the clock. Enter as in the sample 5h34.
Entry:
21h46
